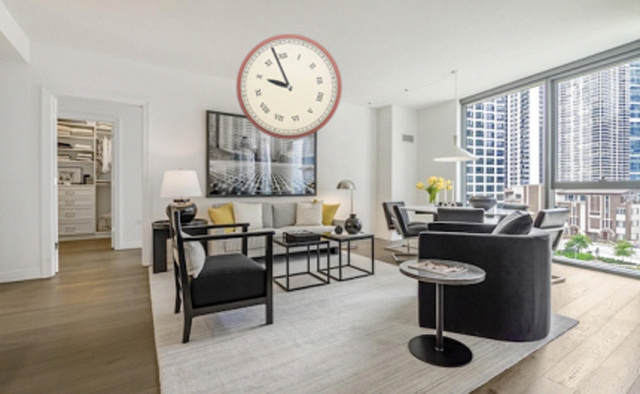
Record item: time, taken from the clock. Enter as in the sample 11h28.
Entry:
9h58
